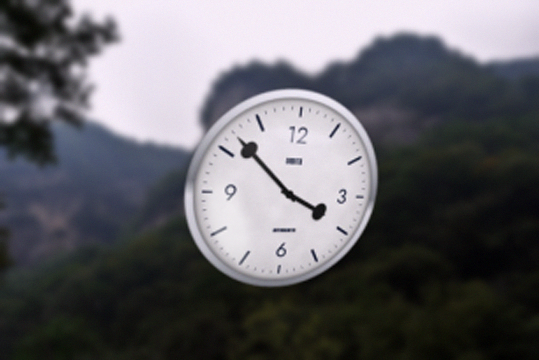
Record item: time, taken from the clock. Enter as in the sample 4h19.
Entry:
3h52
